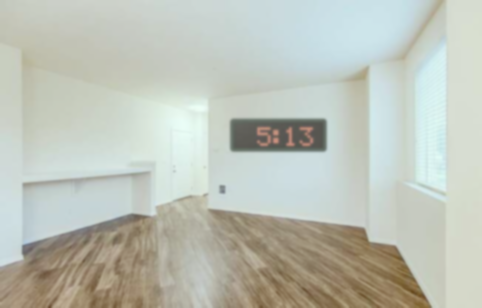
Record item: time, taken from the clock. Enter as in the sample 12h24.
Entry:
5h13
